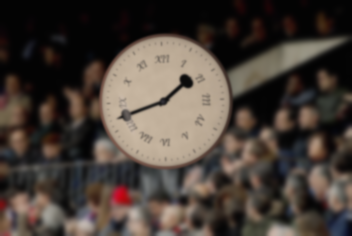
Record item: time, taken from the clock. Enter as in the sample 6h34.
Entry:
1h42
